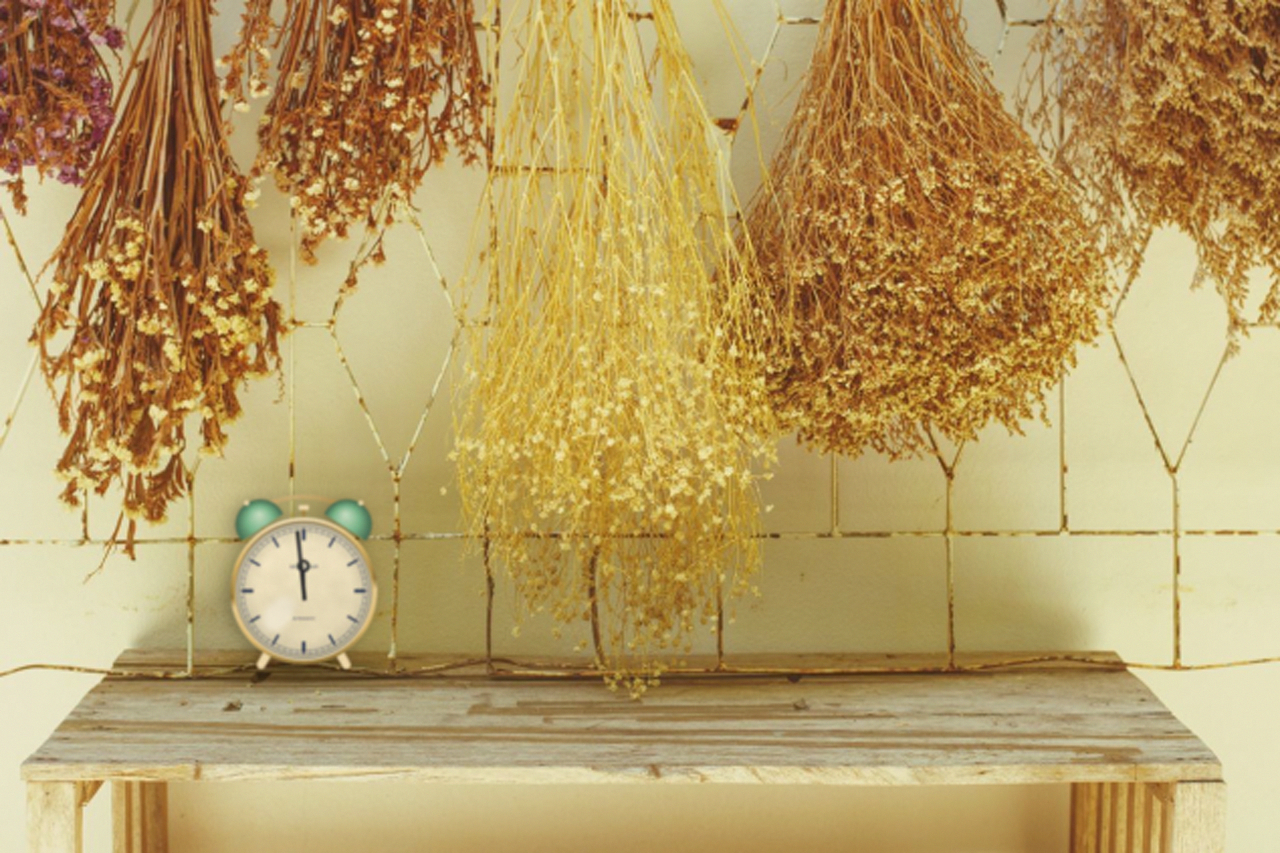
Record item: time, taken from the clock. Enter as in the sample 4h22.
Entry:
11h59
